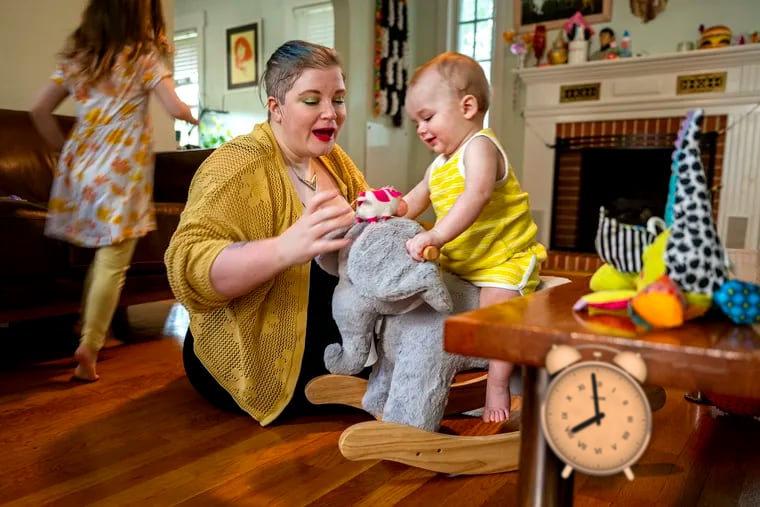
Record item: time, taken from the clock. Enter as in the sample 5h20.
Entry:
7h59
